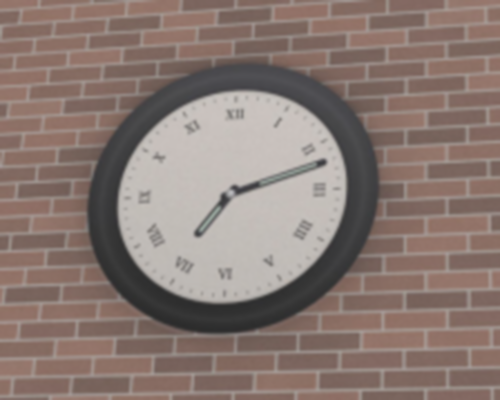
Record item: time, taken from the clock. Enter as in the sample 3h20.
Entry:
7h12
